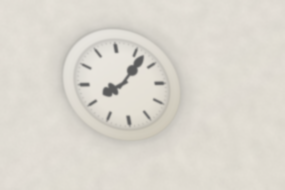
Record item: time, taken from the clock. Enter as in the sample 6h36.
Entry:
8h07
